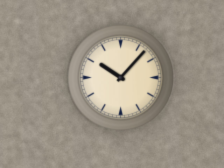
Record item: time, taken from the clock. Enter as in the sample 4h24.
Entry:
10h07
